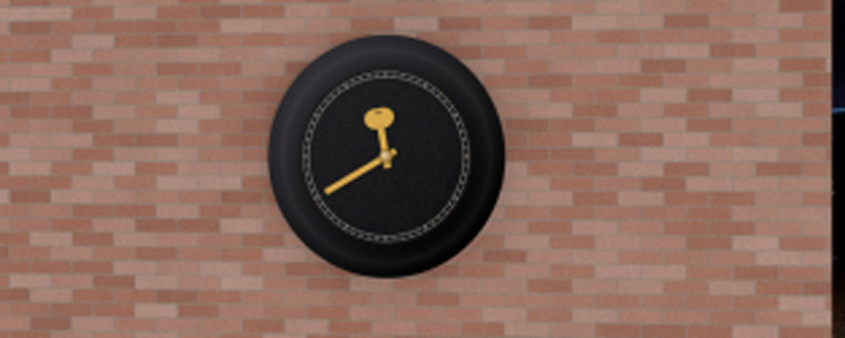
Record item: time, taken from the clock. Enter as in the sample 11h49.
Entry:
11h40
